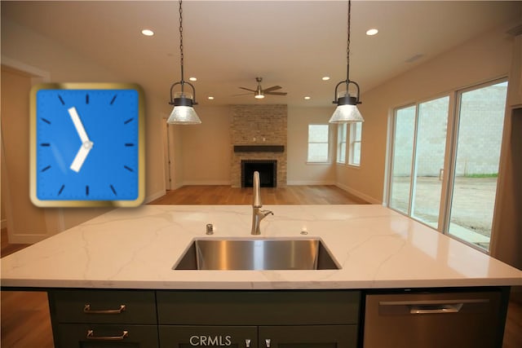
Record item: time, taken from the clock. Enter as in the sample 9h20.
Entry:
6h56
